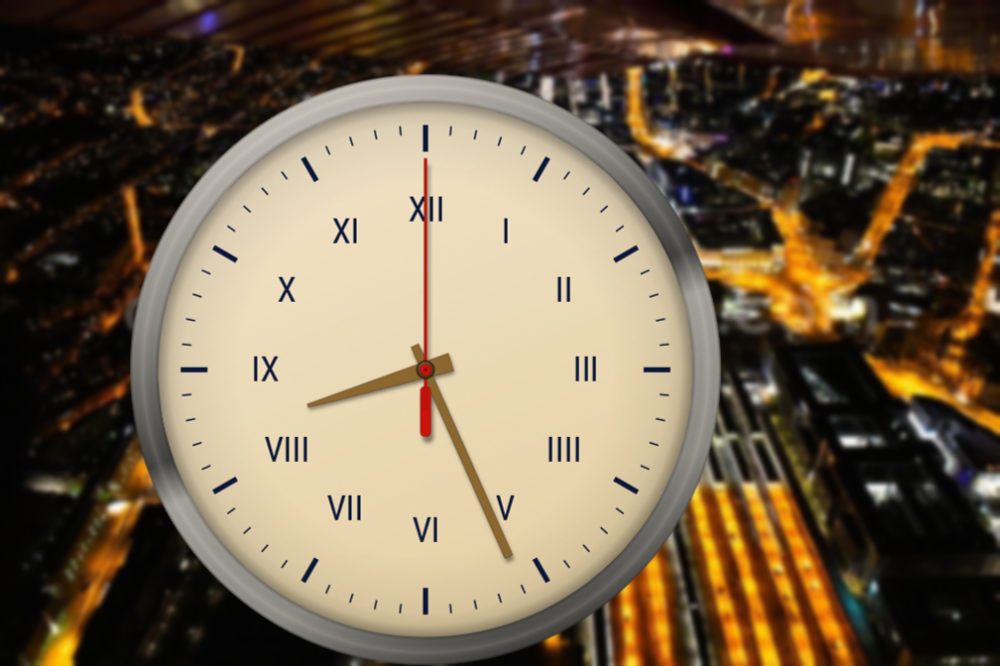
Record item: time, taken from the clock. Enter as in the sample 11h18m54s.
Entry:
8h26m00s
